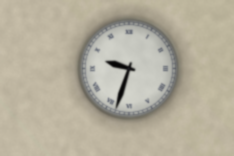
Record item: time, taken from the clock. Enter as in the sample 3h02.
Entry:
9h33
